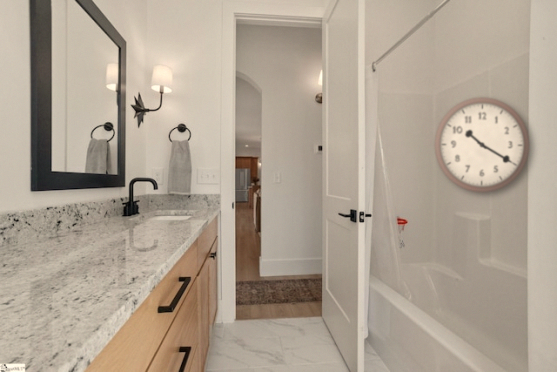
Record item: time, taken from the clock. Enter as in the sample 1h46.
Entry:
10h20
